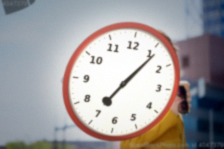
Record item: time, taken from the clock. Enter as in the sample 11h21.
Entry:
7h06
